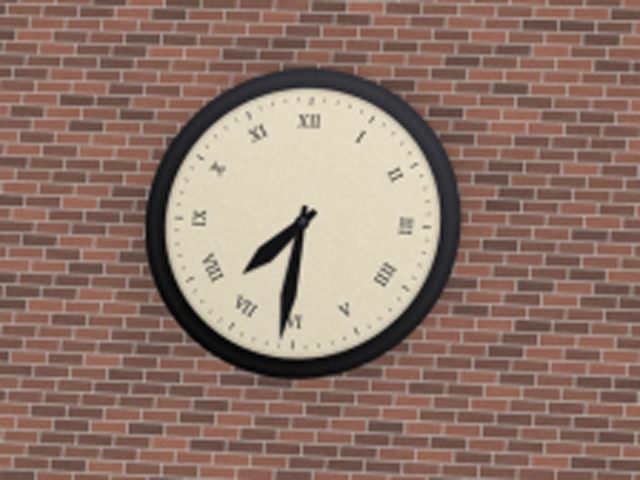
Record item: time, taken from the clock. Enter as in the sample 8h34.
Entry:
7h31
